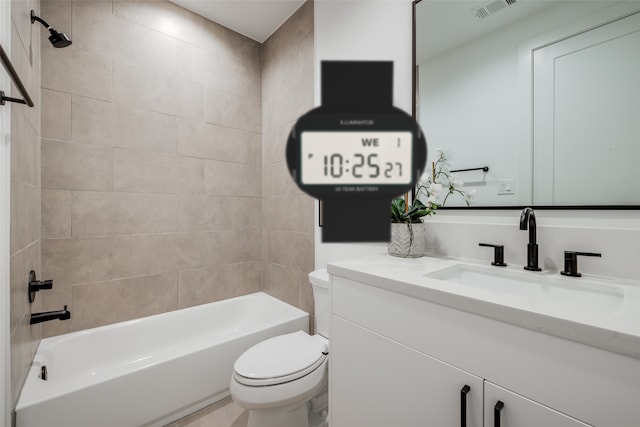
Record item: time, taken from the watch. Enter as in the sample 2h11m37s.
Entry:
10h25m27s
